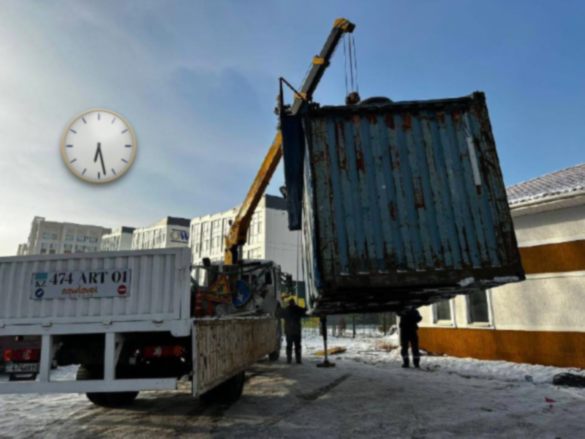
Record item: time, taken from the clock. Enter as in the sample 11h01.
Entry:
6h28
